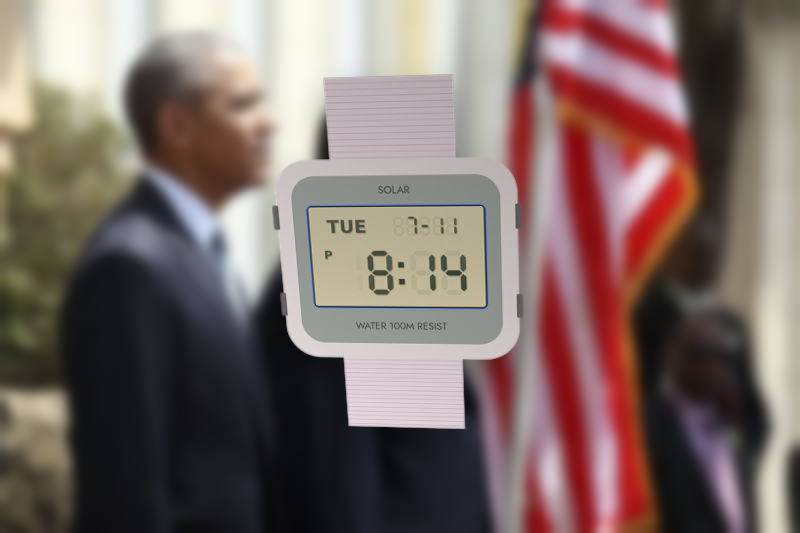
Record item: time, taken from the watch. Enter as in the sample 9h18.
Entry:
8h14
